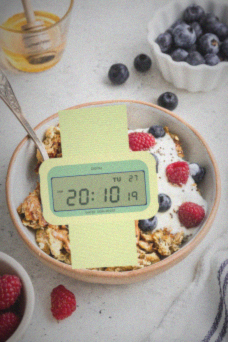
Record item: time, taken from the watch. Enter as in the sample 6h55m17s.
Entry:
20h10m19s
